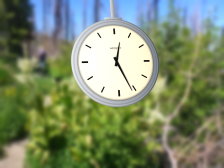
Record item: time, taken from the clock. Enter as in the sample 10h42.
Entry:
12h26
